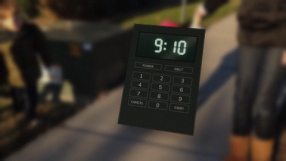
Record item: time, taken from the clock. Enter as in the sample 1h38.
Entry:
9h10
